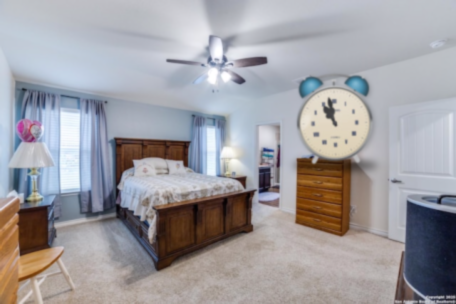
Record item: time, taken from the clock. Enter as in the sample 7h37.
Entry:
10h58
